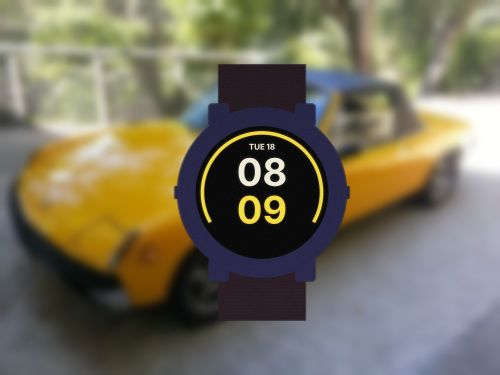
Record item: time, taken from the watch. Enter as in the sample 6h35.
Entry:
8h09
